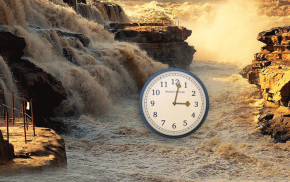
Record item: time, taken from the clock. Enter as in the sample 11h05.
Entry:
3h02
